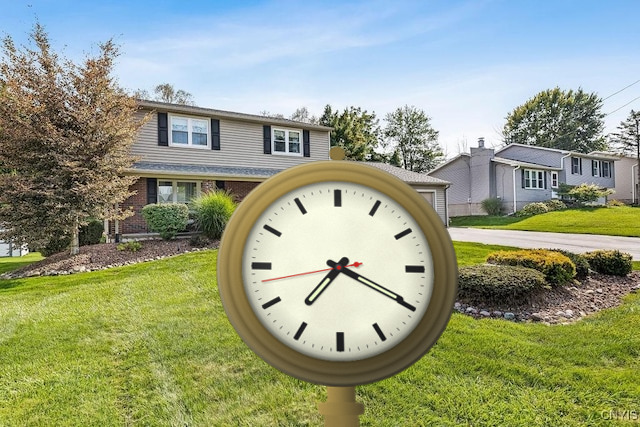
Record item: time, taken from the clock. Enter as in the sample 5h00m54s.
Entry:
7h19m43s
